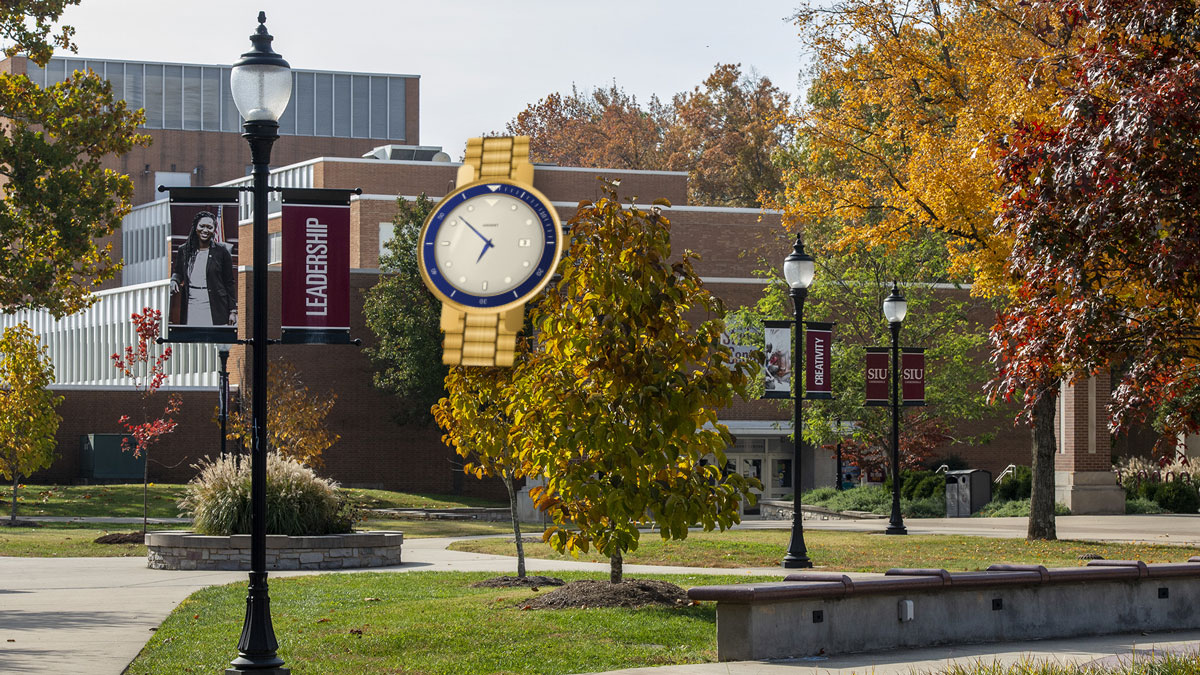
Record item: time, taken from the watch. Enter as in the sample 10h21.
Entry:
6h52
